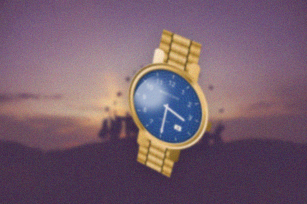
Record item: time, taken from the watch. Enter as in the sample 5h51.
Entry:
3h30
